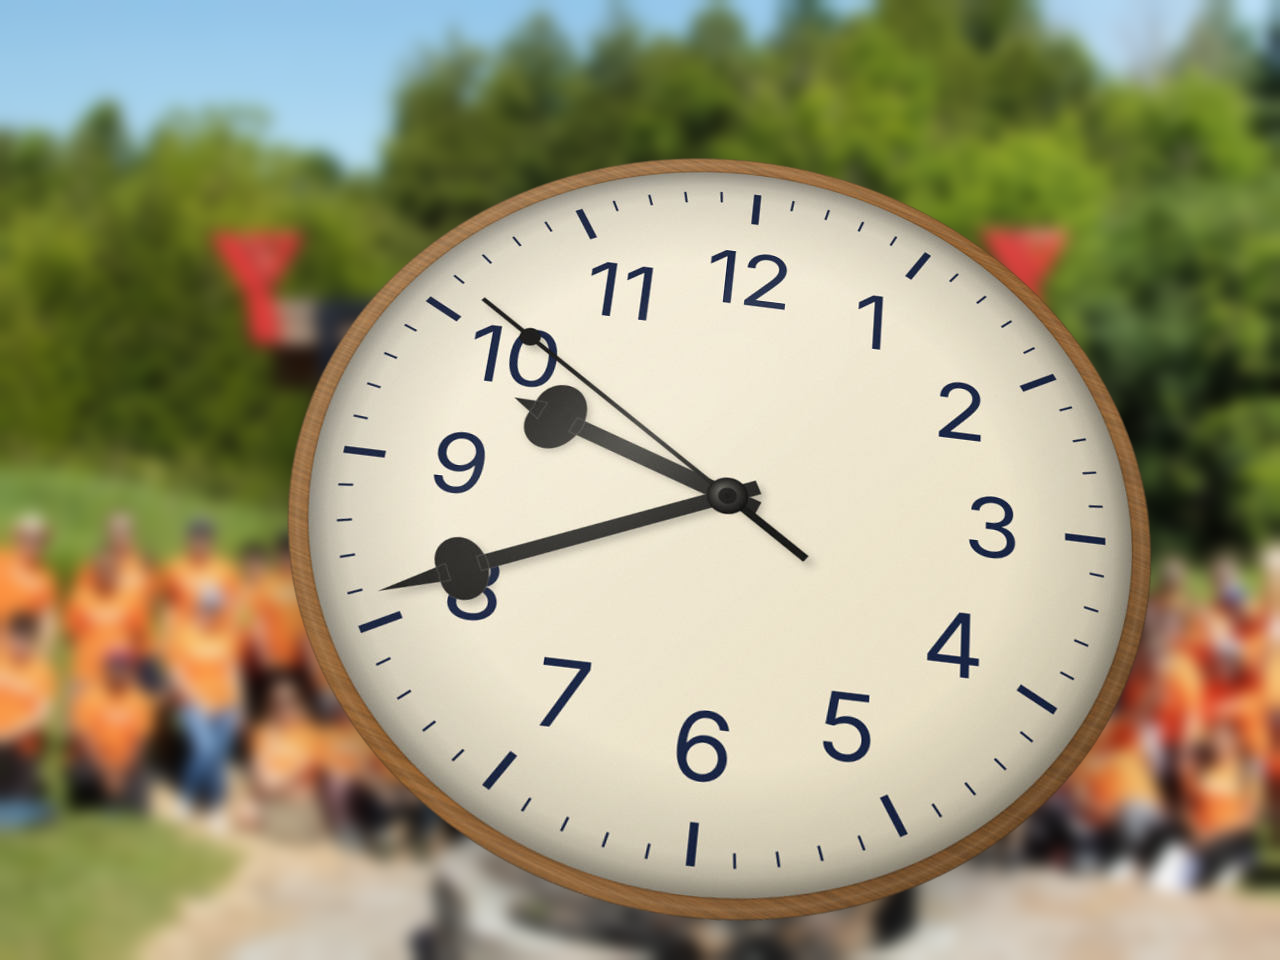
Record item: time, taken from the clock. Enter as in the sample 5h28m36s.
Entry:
9h40m51s
